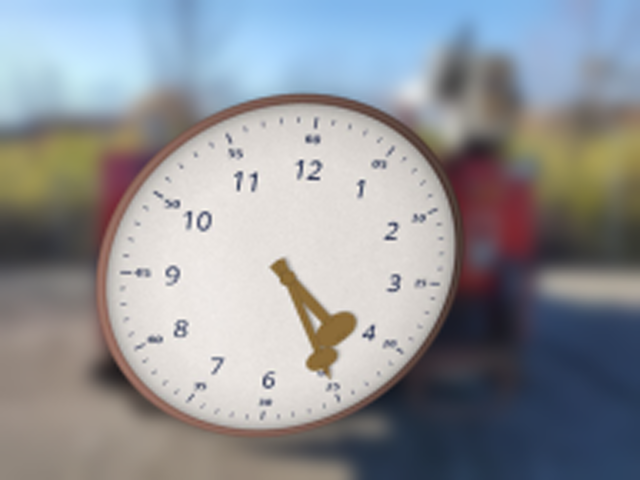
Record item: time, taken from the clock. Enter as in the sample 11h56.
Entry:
4h25
